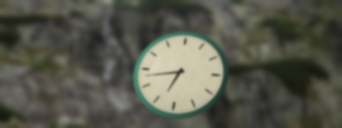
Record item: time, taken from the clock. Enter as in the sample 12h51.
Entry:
6h43
